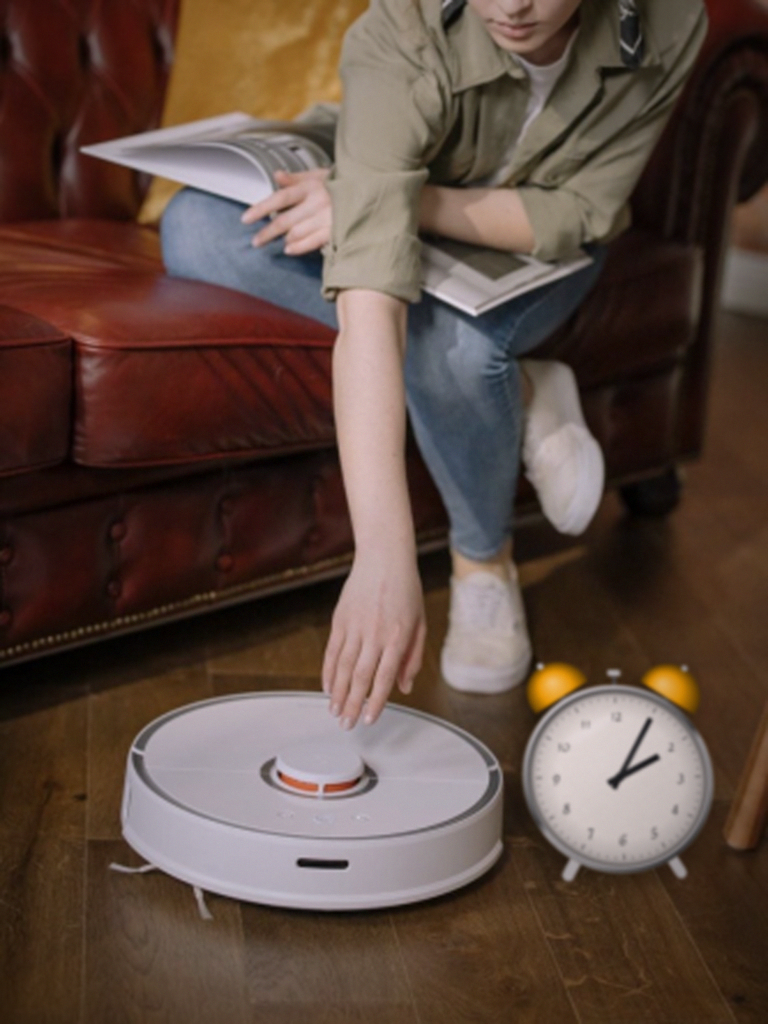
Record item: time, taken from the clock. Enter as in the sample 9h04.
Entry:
2h05
